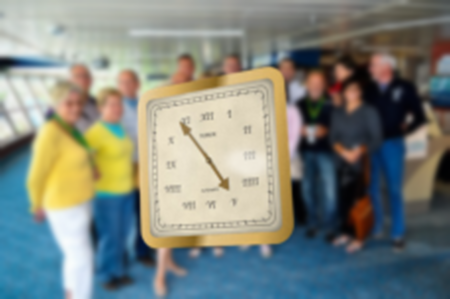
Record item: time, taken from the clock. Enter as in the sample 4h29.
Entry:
4h54
